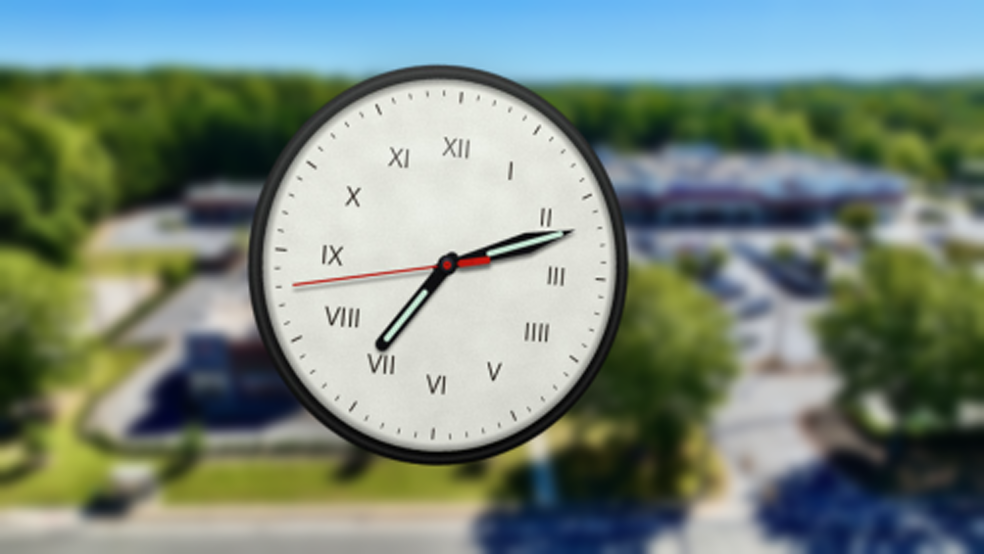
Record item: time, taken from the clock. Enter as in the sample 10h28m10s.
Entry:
7h11m43s
